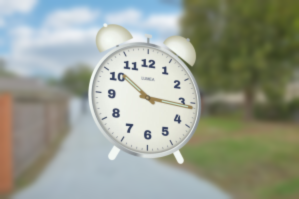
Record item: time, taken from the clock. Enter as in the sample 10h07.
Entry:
10h16
